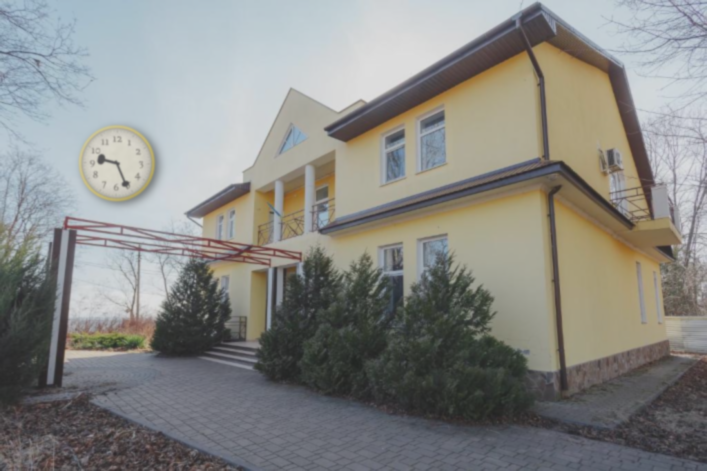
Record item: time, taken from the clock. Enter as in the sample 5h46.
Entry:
9h26
